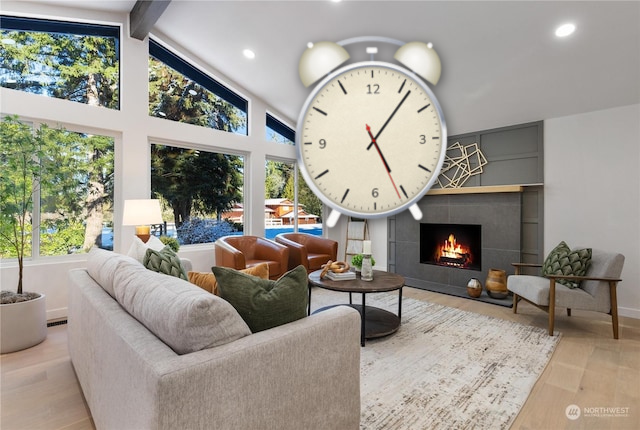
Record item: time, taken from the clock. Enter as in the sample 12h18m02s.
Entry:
5h06m26s
